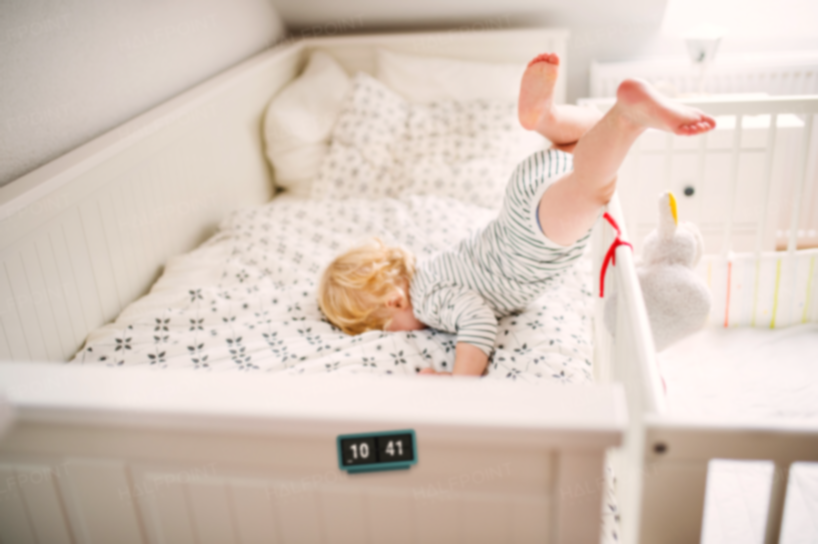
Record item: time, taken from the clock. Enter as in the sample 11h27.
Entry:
10h41
